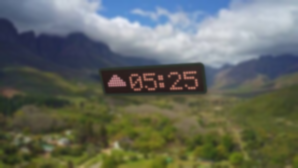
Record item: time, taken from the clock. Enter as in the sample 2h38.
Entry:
5h25
